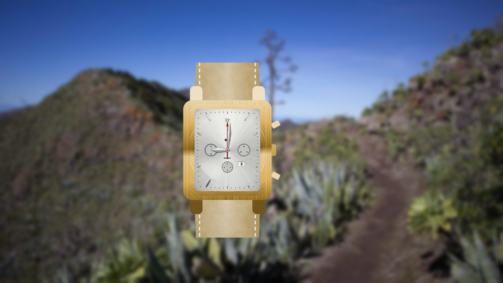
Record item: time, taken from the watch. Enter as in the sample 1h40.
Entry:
9h01
